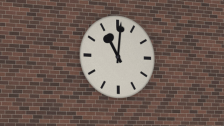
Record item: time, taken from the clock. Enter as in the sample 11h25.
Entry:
11h01
